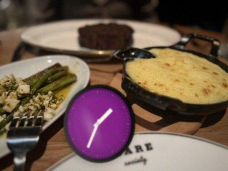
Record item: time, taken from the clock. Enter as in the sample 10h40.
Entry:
1h34
